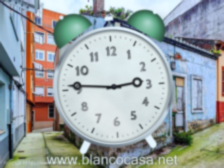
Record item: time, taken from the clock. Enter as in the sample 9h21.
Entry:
2h46
